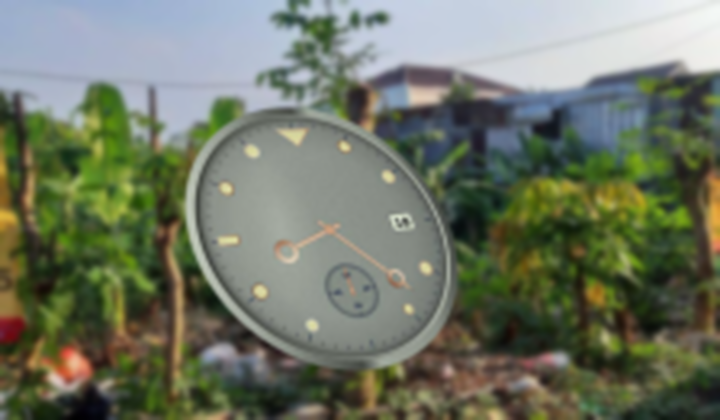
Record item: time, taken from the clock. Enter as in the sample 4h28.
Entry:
8h23
